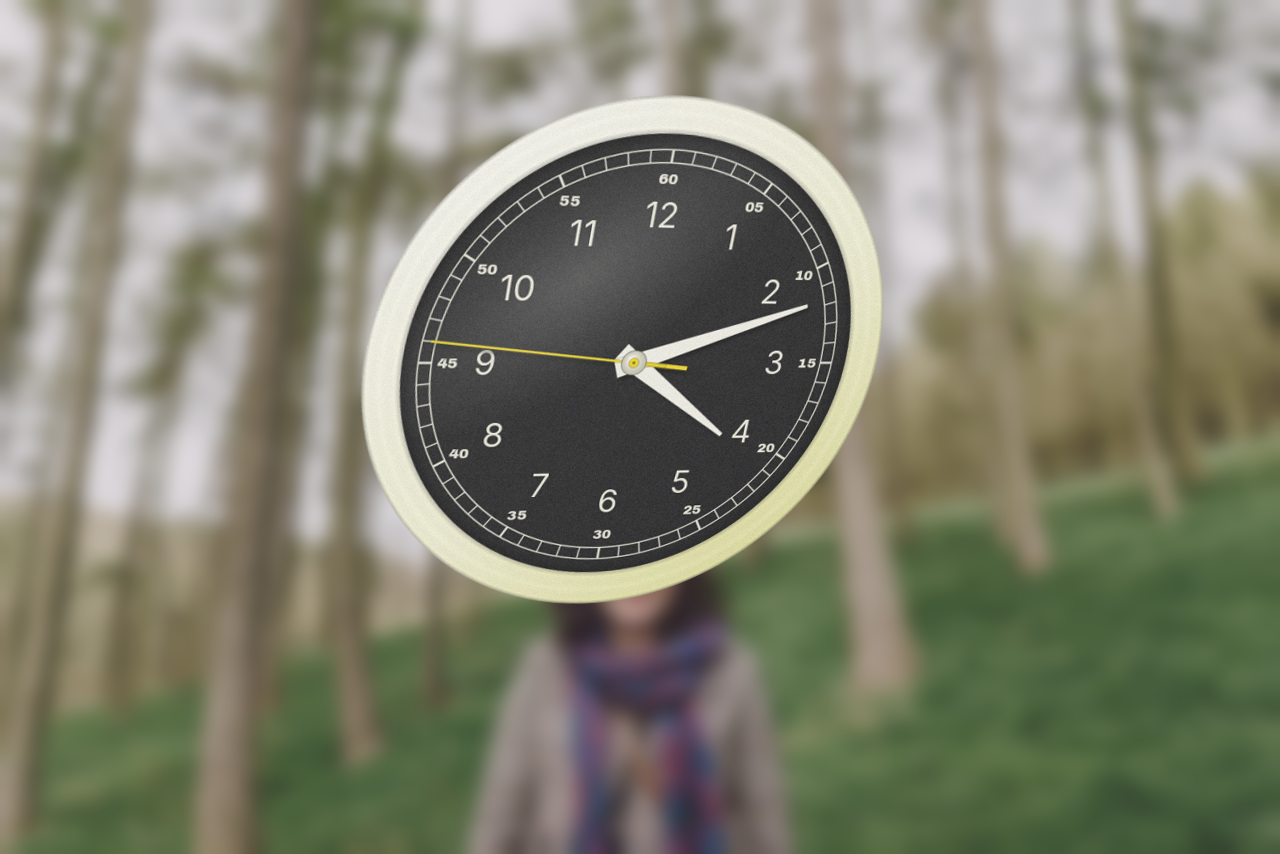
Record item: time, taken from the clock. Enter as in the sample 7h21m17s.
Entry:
4h11m46s
